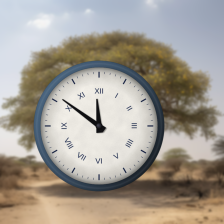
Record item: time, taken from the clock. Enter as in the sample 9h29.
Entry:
11h51
